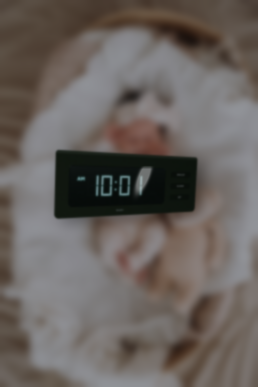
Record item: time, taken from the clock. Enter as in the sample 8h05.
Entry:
10h01
